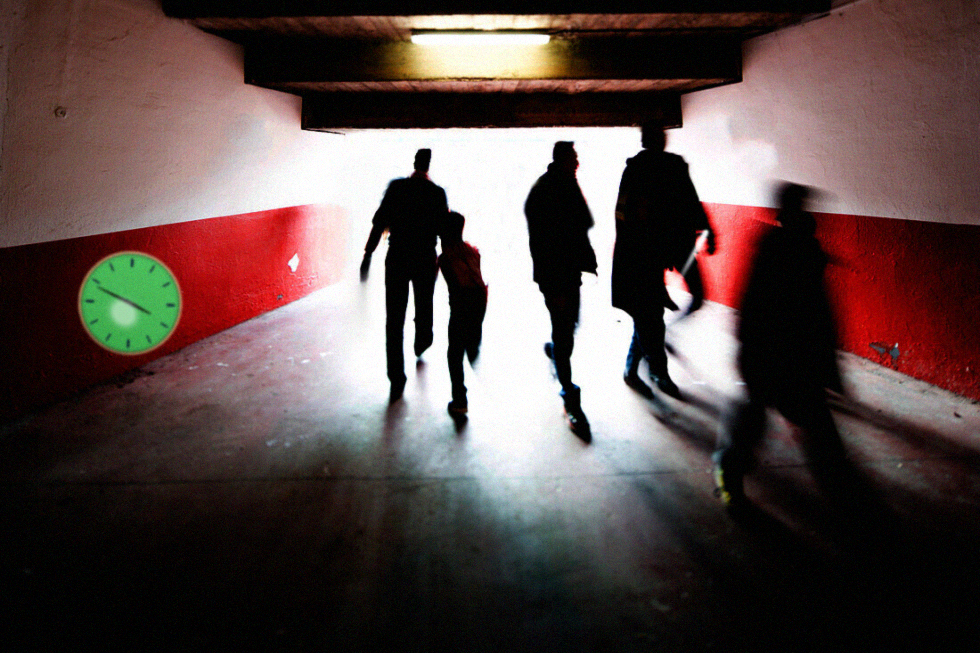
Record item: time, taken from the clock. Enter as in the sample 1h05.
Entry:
3h49
